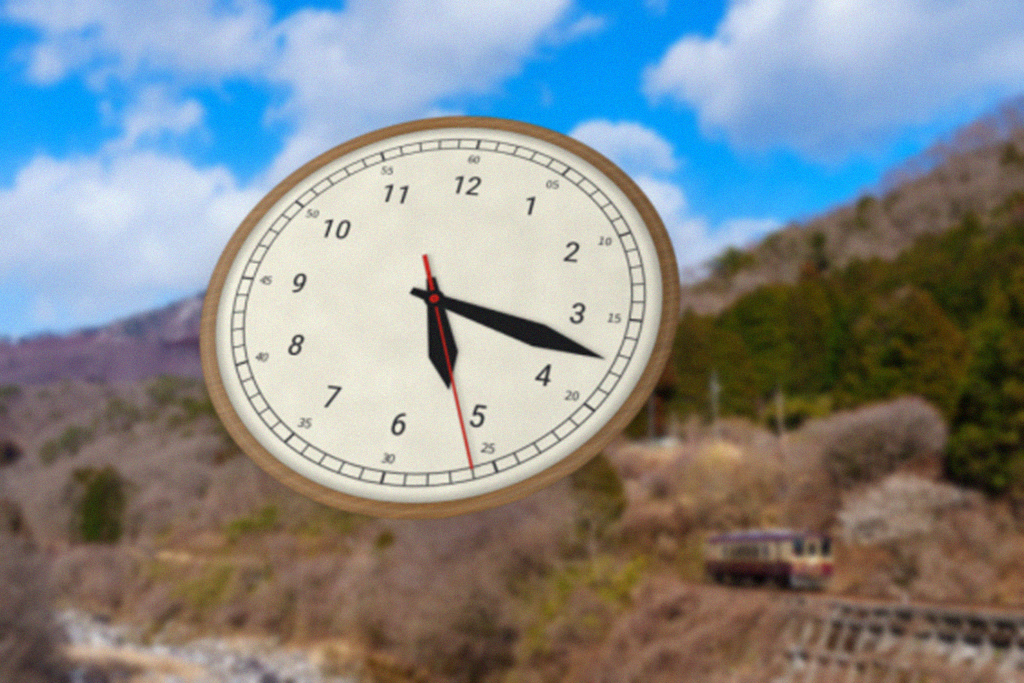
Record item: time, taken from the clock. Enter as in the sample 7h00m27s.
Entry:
5h17m26s
